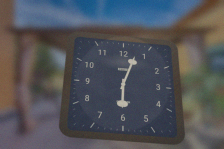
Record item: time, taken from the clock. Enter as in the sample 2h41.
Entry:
6h03
